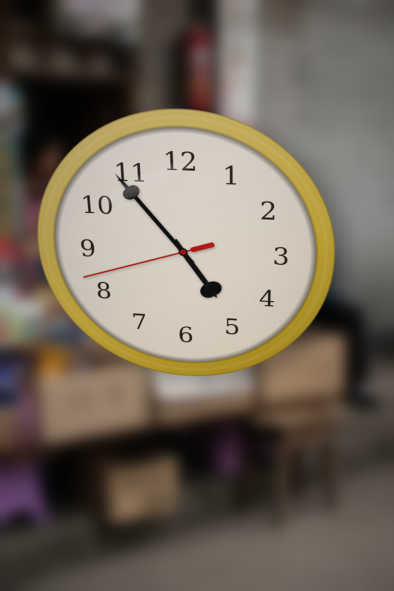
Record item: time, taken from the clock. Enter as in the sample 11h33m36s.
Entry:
4h53m42s
